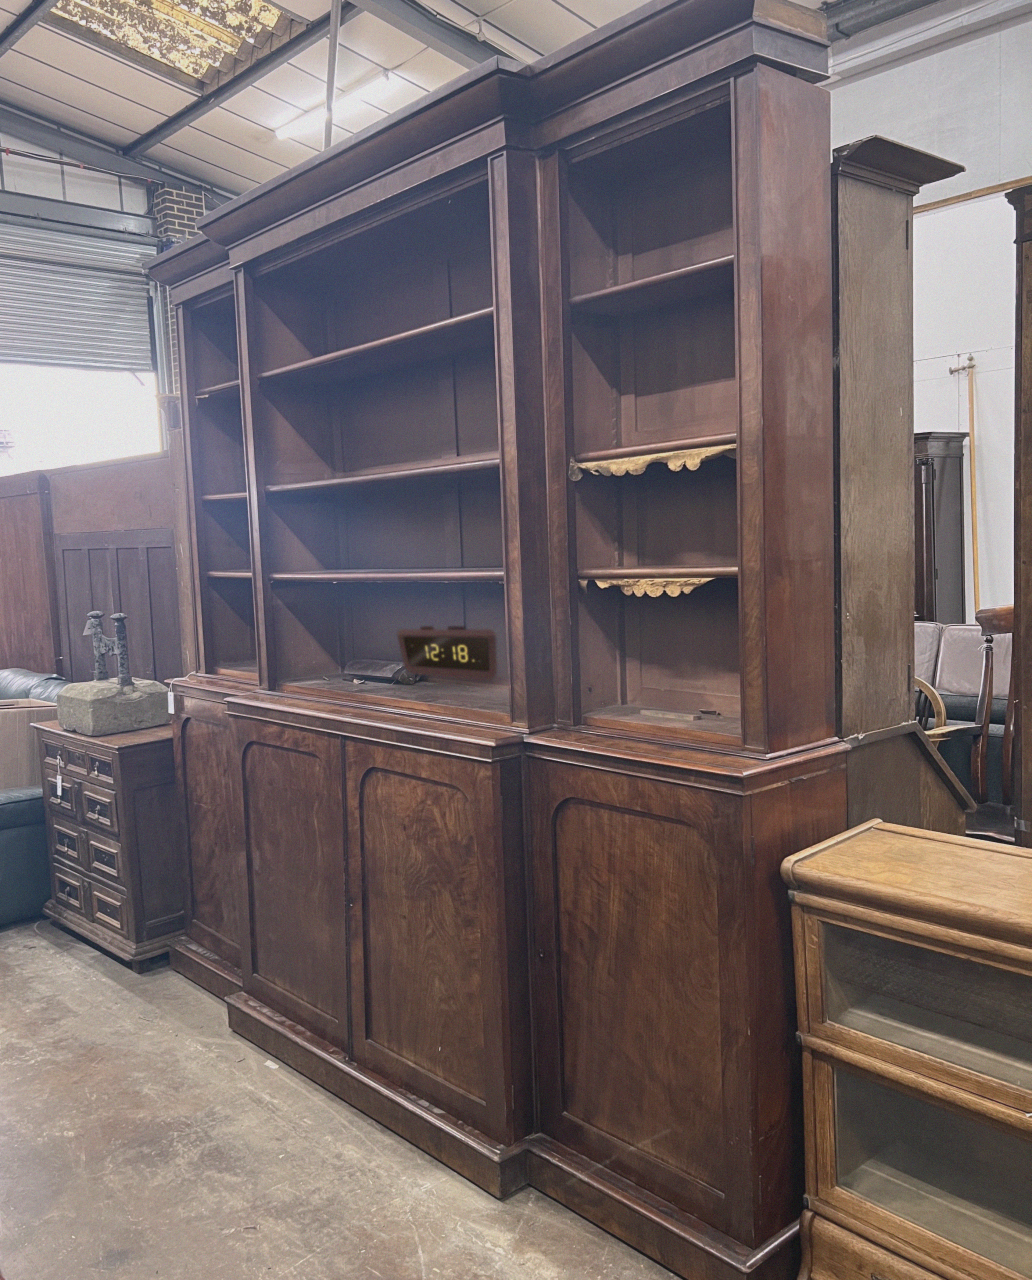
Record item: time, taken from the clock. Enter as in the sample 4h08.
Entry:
12h18
